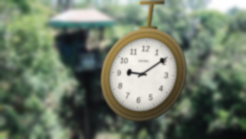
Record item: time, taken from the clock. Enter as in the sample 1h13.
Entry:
9h09
